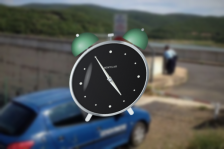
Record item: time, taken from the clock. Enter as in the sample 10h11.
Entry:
4h55
